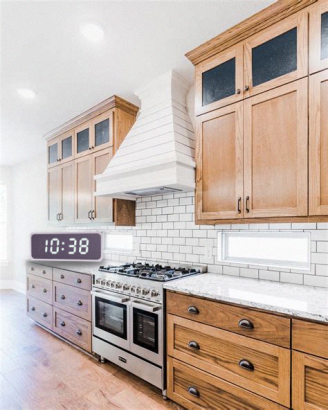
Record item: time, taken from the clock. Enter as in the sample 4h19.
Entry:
10h38
